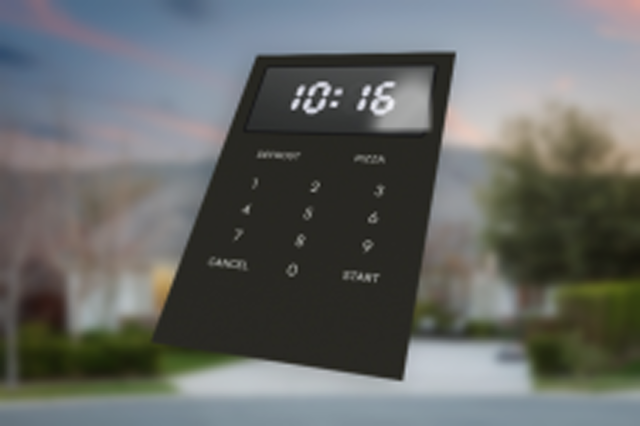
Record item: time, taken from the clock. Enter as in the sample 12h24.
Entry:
10h16
